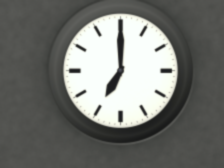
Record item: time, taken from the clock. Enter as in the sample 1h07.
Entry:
7h00
